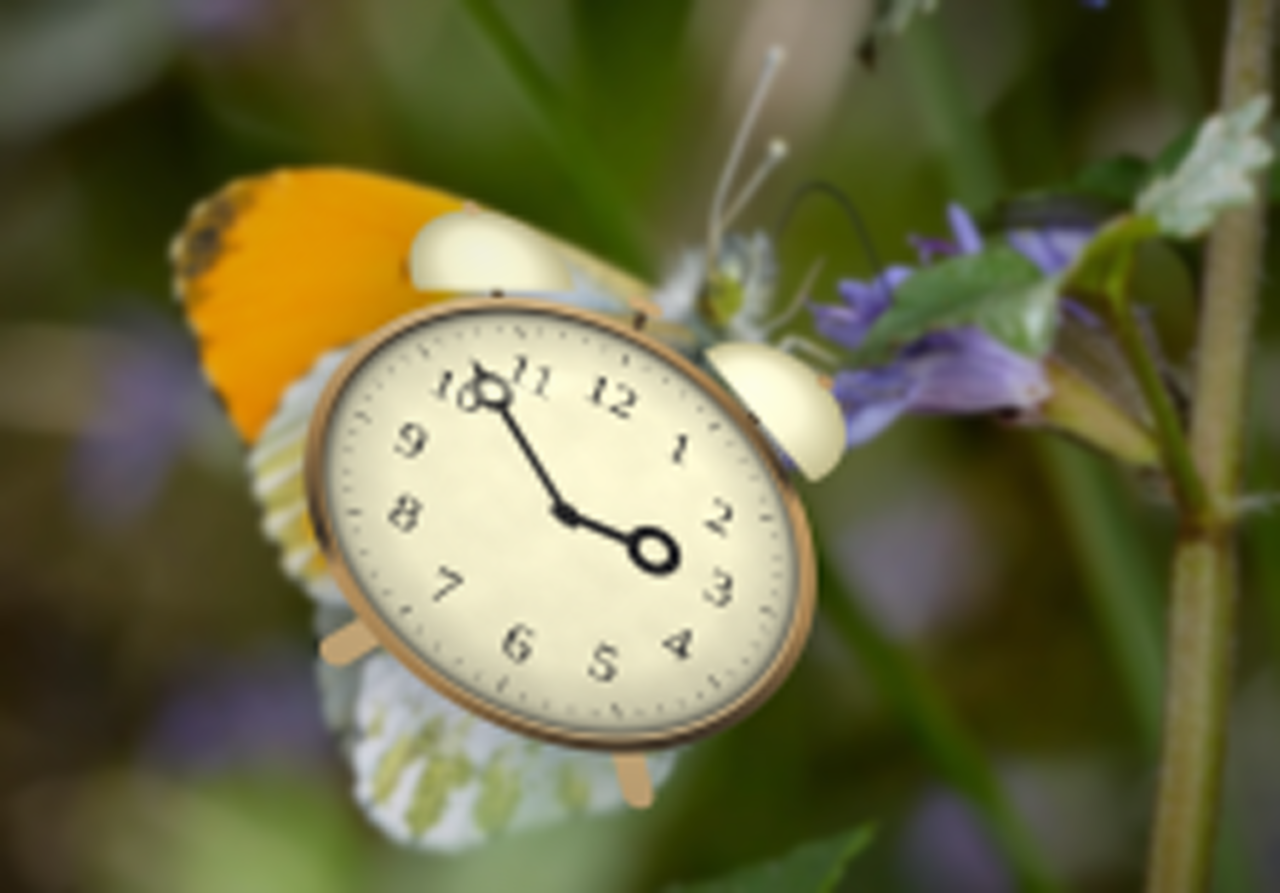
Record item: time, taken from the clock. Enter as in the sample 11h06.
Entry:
2h52
